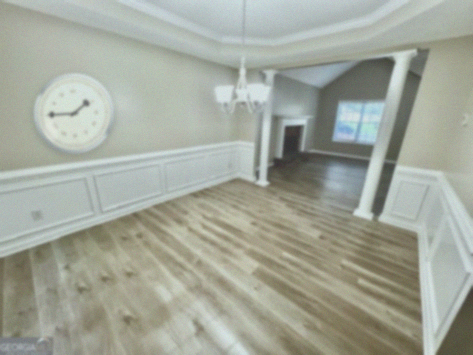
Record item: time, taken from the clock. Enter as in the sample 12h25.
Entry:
1h45
